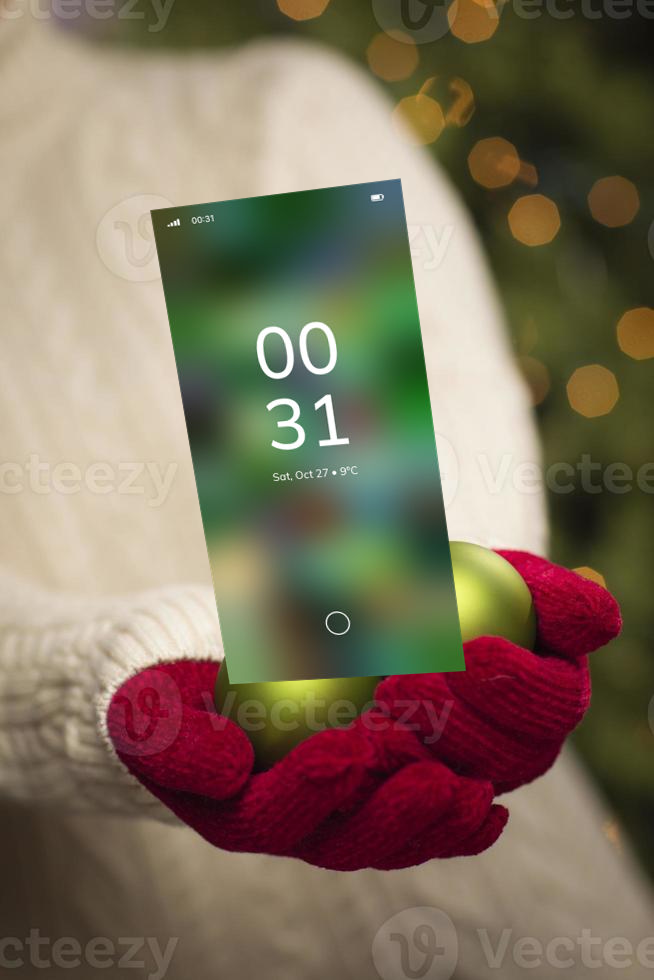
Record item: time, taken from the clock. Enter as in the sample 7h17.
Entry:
0h31
